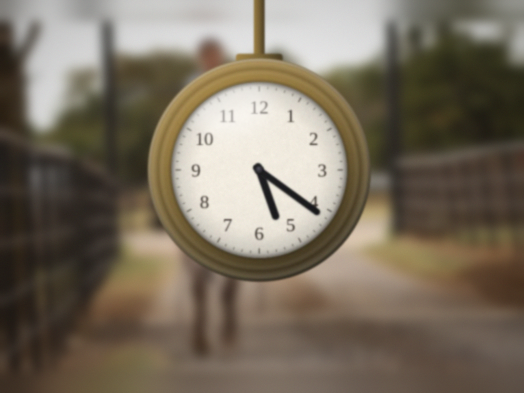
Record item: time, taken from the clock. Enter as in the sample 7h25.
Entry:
5h21
